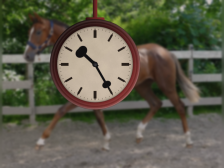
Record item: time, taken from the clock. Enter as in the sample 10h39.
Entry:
10h25
